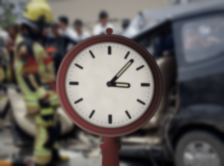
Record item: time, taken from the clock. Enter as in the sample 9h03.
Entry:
3h07
